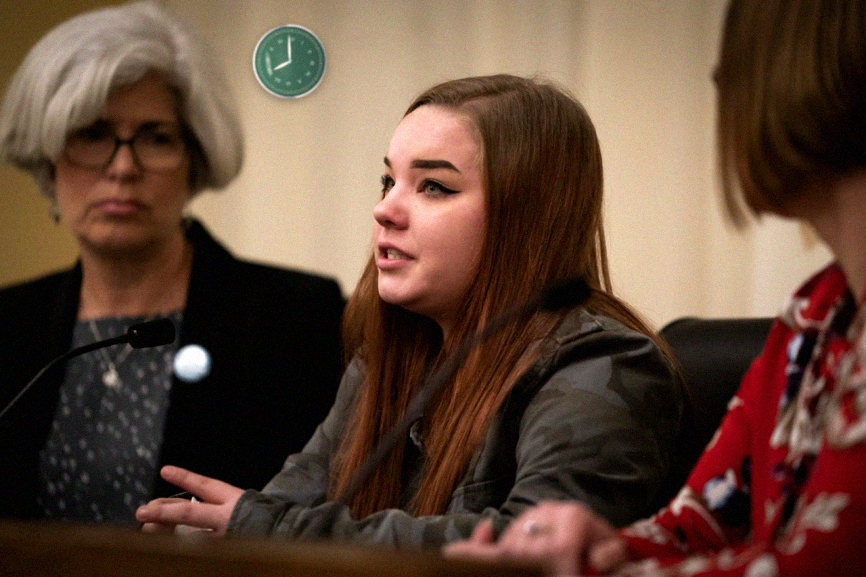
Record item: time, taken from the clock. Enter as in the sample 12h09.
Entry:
7h59
